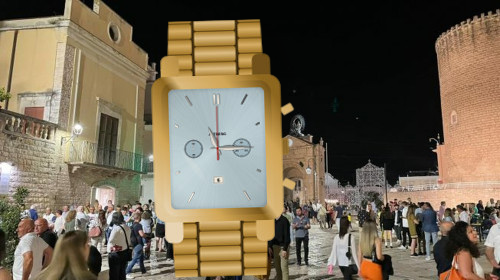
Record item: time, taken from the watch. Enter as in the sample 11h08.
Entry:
11h15
